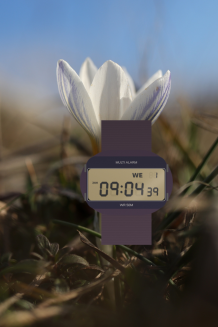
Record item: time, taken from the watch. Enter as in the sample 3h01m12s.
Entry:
9h04m39s
